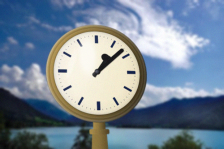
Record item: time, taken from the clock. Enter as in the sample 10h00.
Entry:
1h08
